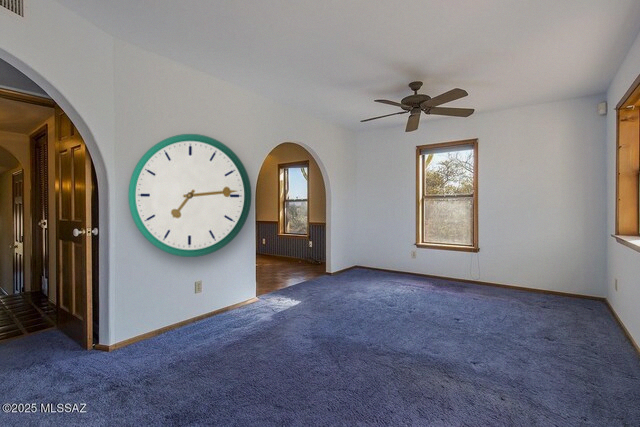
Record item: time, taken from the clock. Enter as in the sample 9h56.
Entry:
7h14
